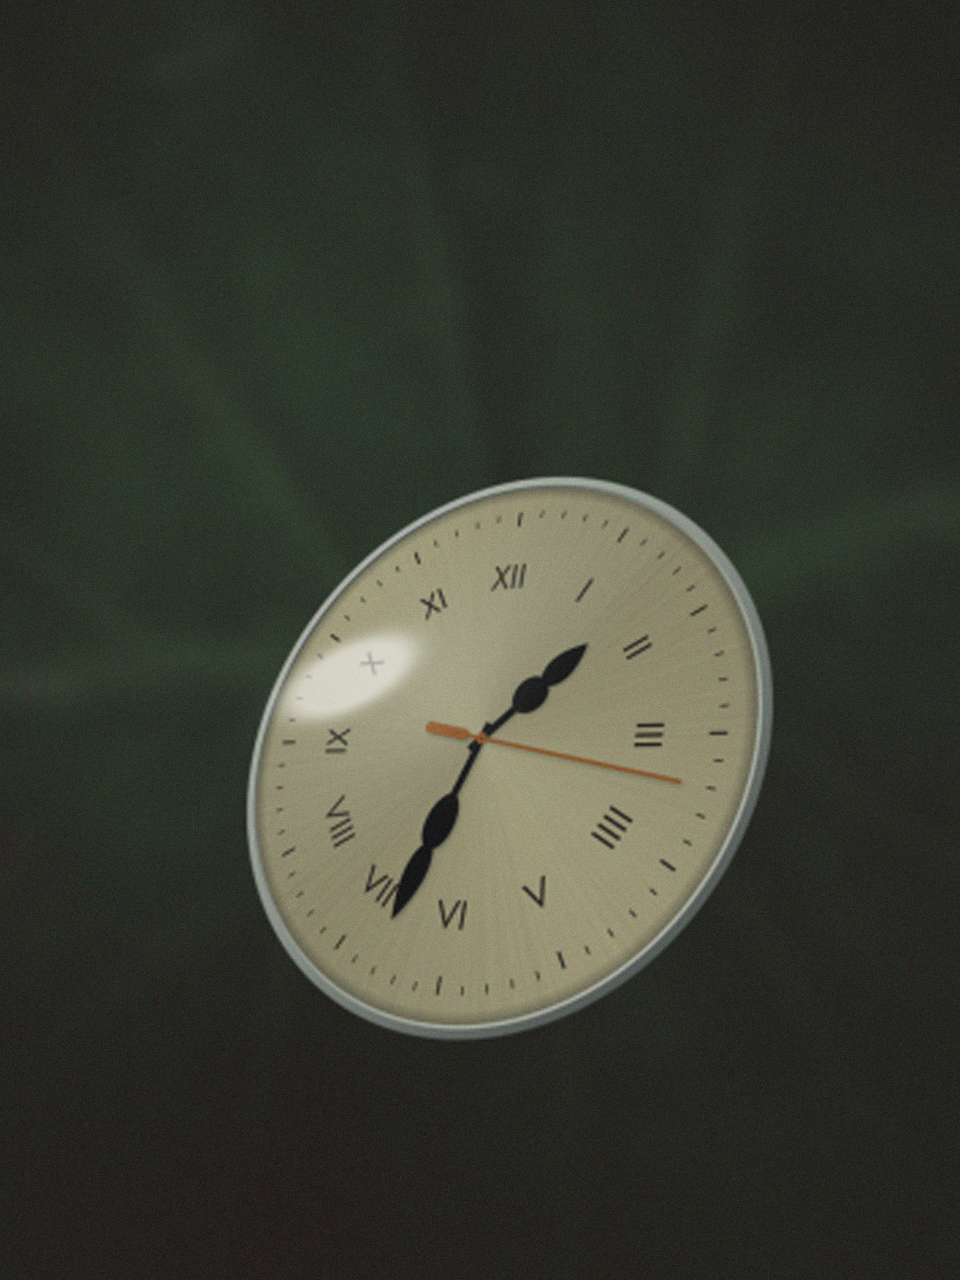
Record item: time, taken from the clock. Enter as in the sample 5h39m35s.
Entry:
1h33m17s
